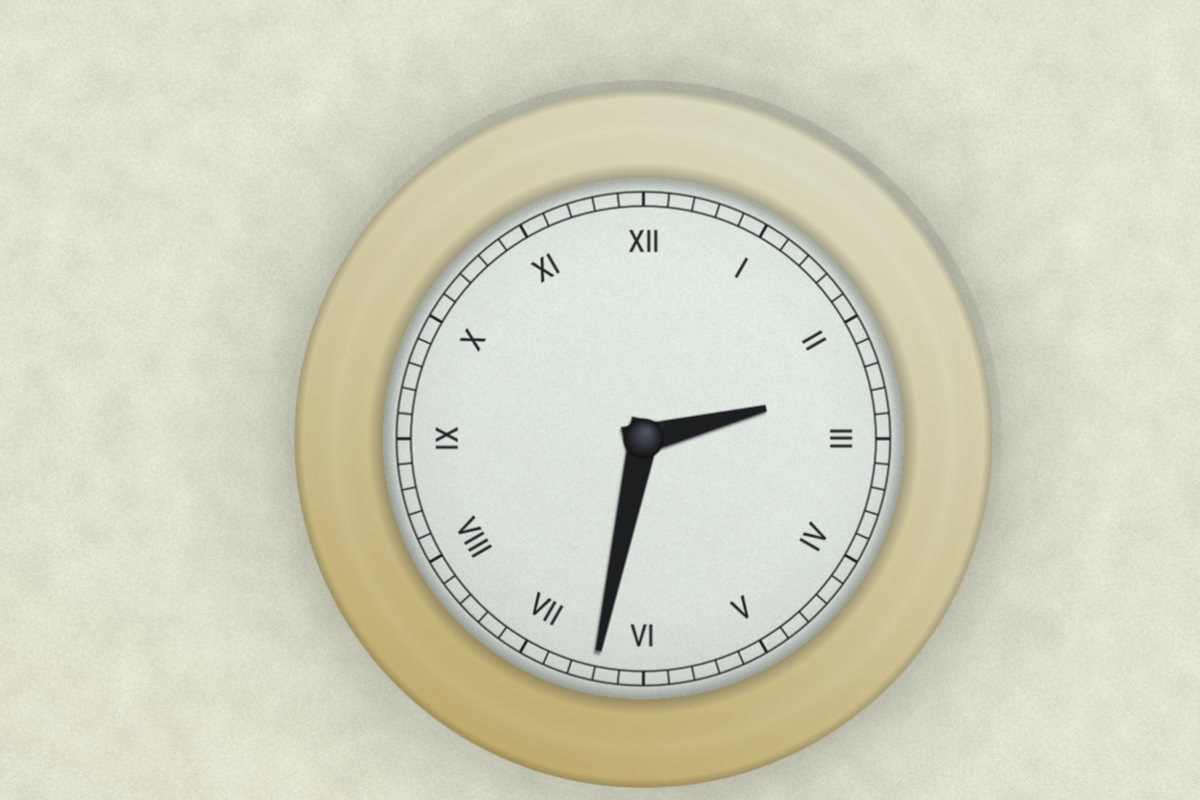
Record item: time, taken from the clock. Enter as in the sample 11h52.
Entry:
2h32
